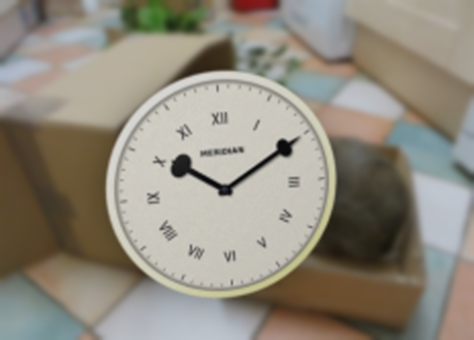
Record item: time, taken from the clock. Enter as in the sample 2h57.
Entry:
10h10
